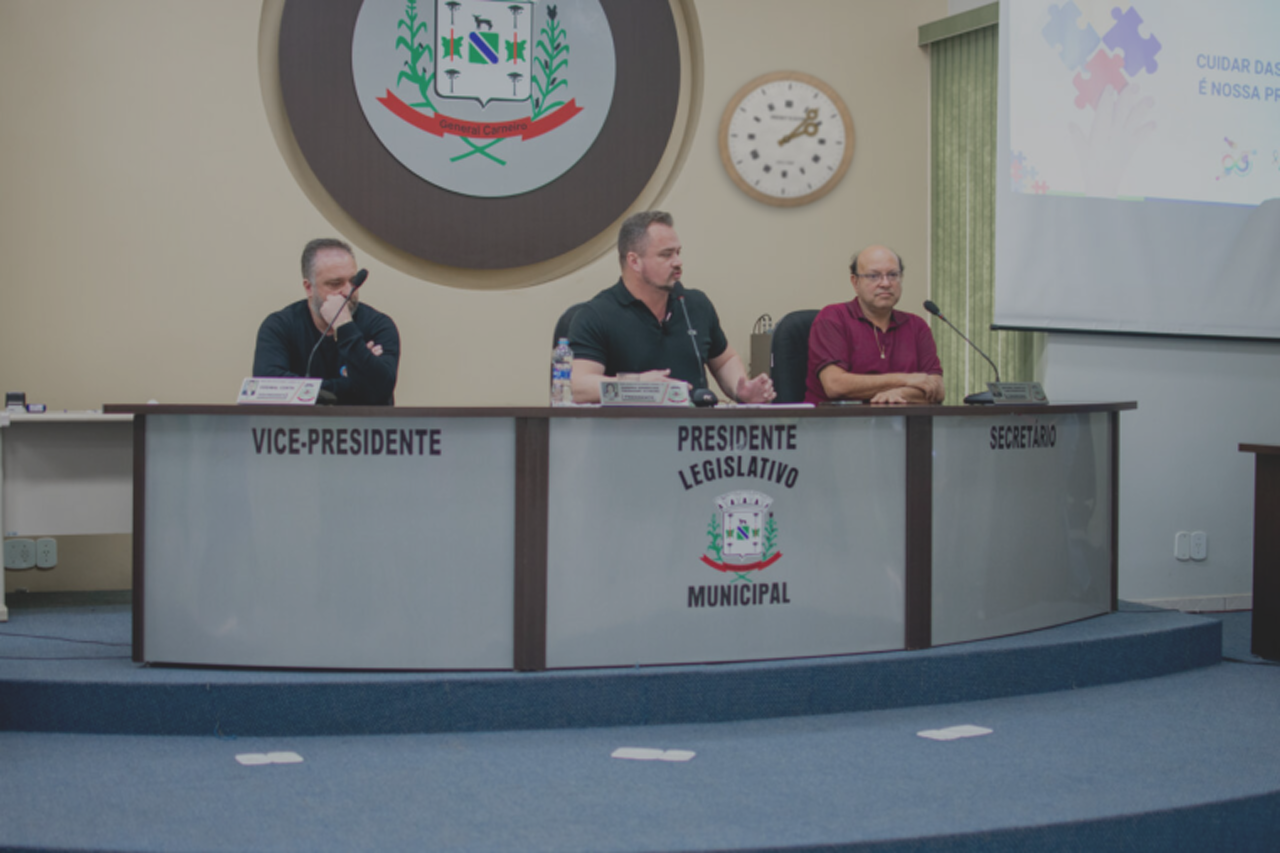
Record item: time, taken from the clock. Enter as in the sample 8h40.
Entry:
2h07
